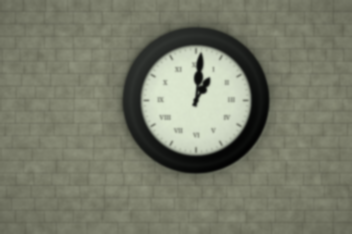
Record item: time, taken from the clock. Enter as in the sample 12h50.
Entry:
1h01
